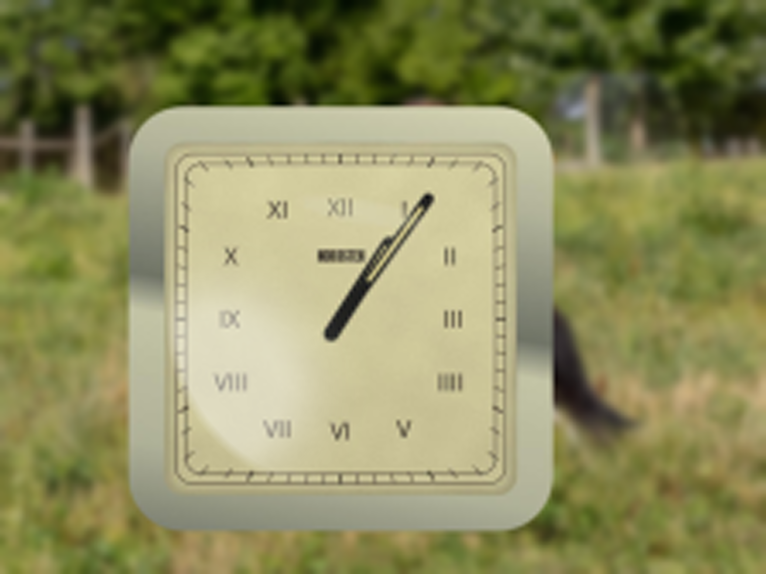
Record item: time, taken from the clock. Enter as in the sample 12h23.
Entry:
1h06
